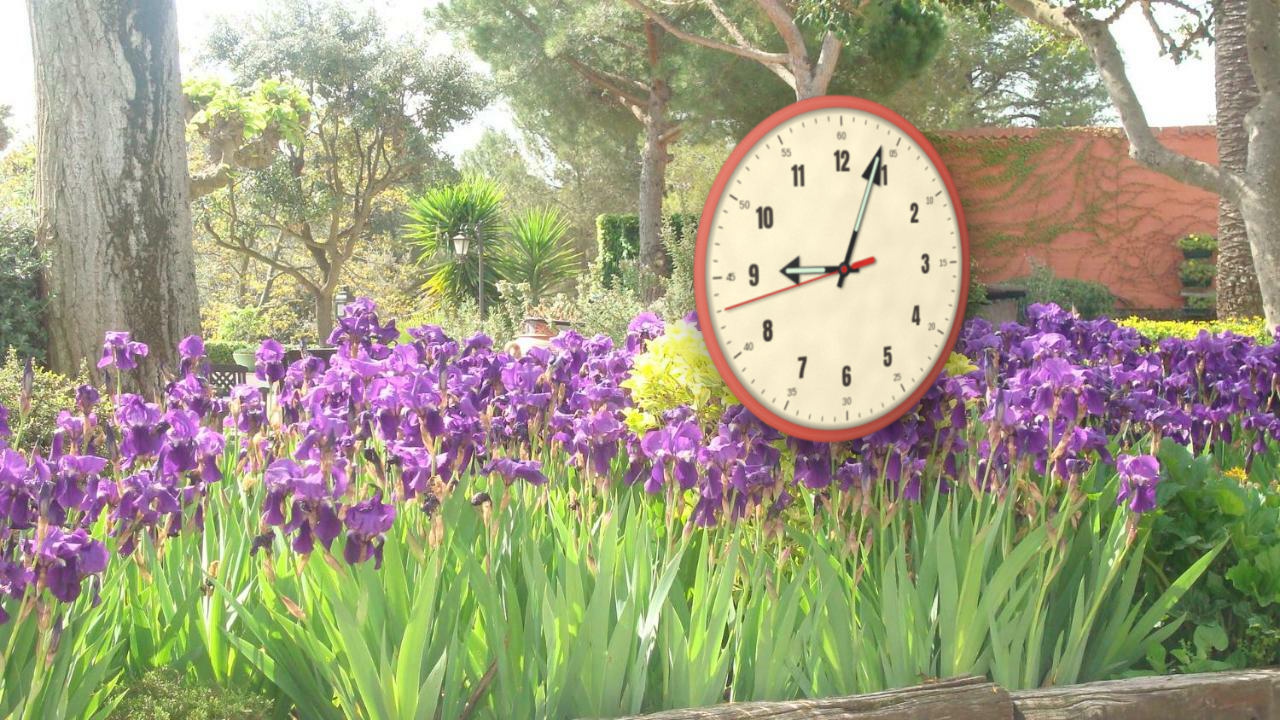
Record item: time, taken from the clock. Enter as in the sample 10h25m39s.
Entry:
9h03m43s
